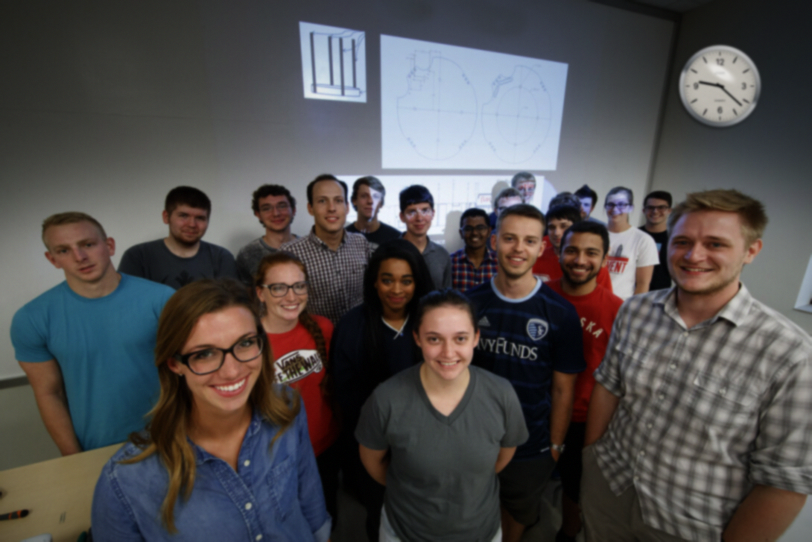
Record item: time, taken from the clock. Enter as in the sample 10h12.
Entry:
9h22
